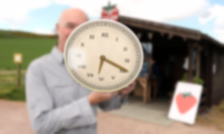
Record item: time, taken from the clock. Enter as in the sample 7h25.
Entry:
6h19
